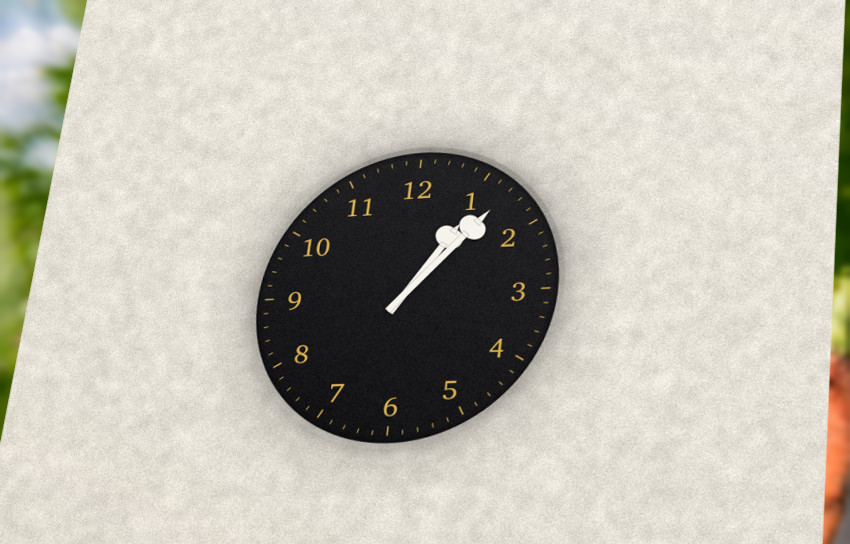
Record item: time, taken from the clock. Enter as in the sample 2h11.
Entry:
1h07
